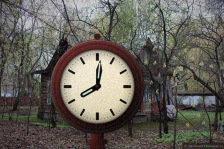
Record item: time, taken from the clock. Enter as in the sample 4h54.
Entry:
8h01
